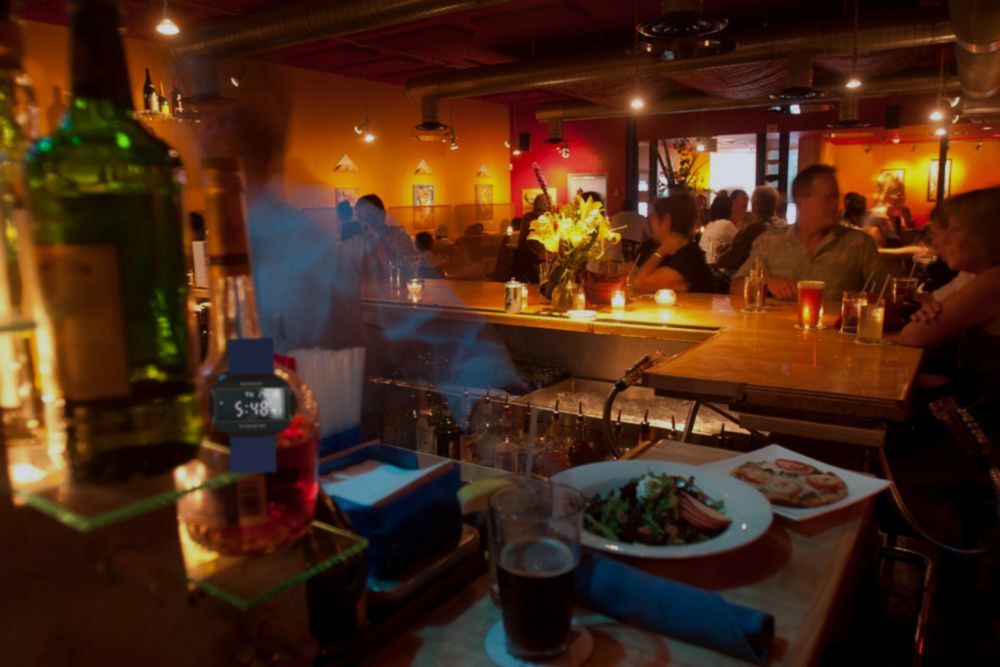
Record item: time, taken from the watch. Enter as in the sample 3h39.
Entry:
5h48
